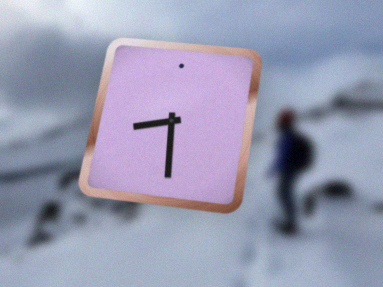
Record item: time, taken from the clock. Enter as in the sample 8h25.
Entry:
8h29
